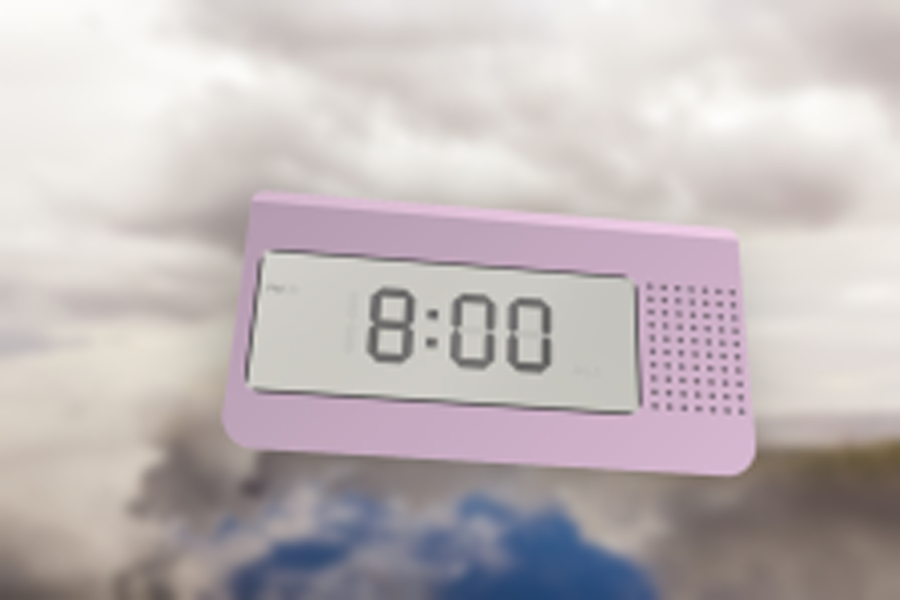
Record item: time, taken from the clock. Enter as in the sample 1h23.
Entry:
8h00
